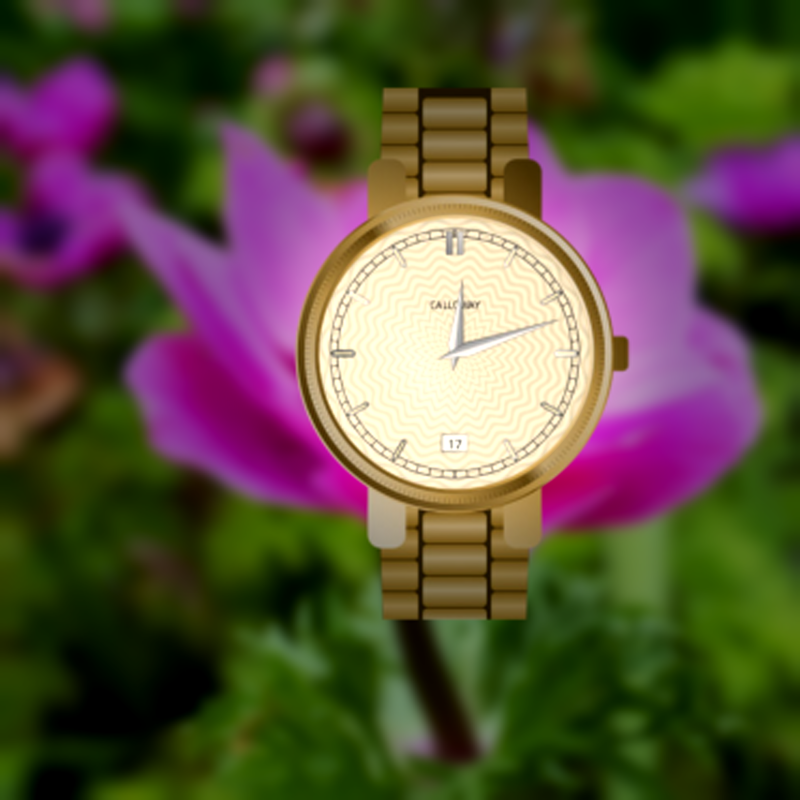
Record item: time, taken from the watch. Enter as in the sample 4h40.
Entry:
12h12
